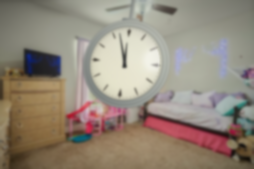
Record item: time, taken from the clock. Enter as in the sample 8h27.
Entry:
11h57
